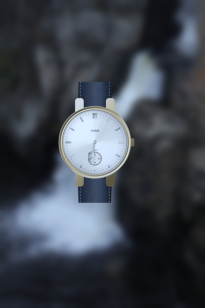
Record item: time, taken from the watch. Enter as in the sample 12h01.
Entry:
6h32
